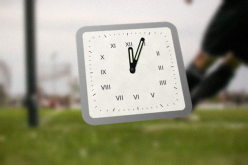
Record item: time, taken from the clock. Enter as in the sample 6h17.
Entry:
12h04
